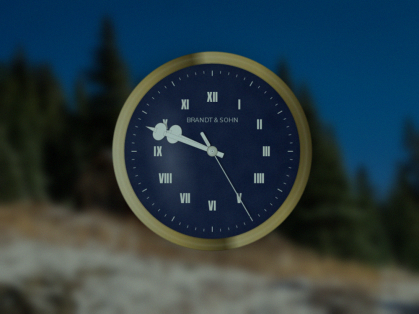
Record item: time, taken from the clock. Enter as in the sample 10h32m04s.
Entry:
9h48m25s
